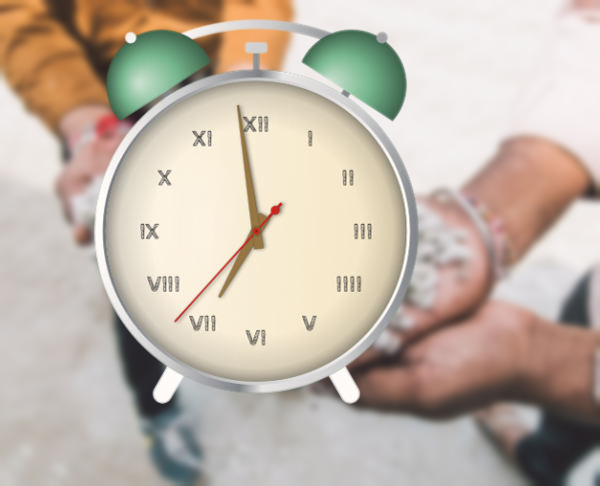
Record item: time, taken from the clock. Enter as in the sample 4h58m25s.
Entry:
6h58m37s
